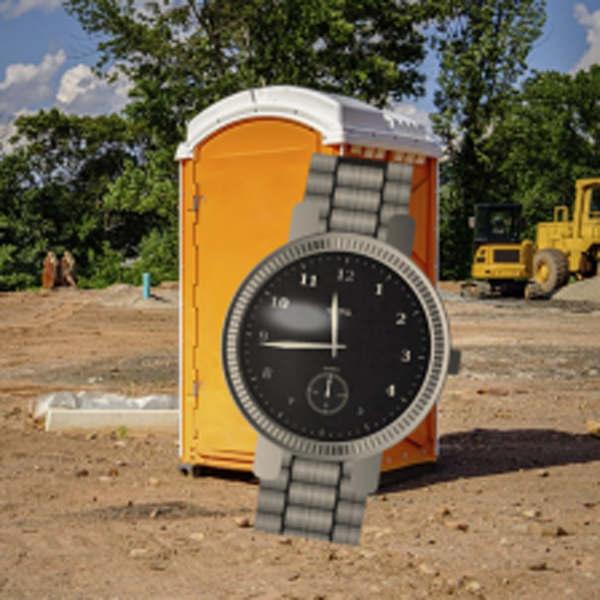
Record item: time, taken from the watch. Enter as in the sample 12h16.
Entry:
11h44
